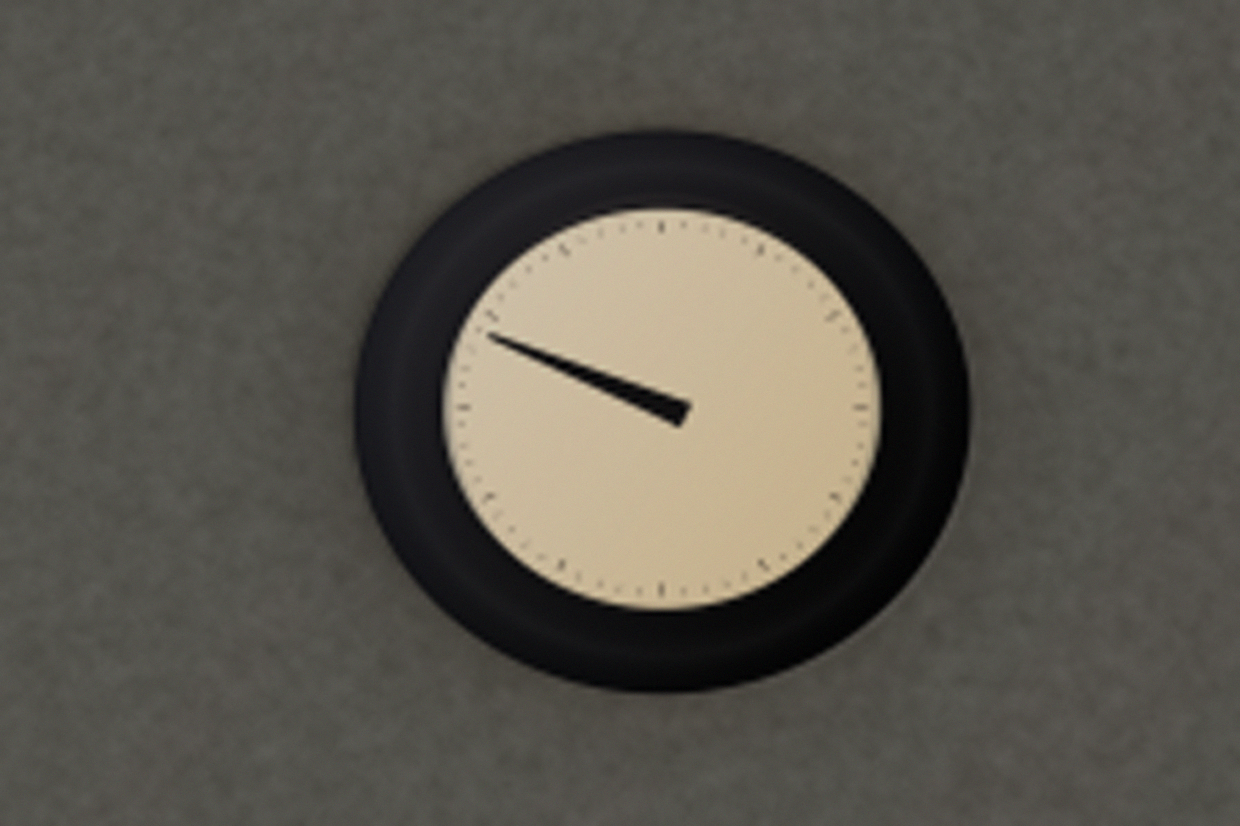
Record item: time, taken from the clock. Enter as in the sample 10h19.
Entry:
9h49
